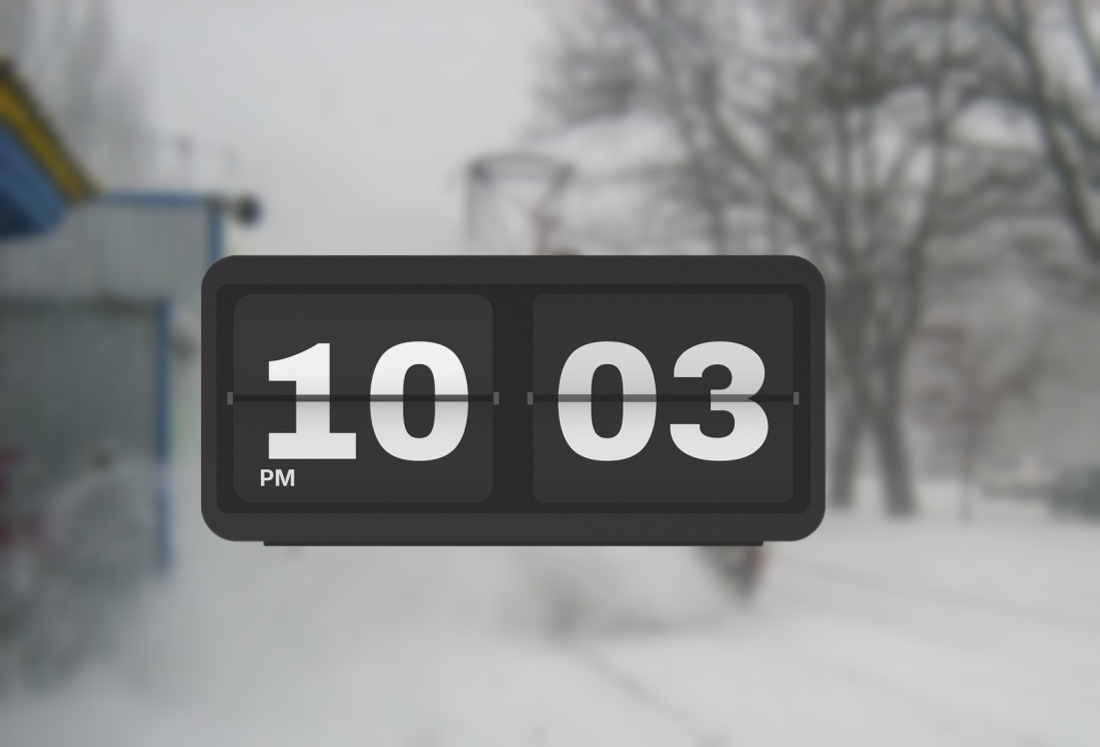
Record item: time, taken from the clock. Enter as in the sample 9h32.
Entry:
10h03
